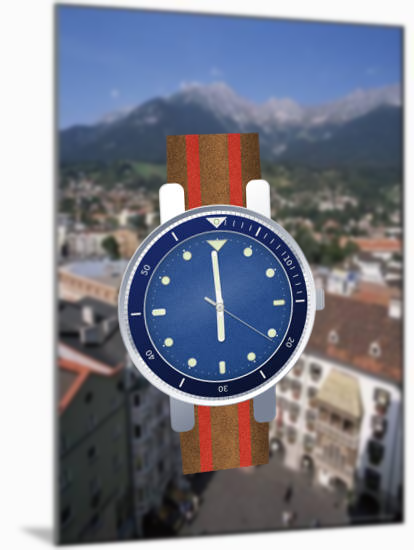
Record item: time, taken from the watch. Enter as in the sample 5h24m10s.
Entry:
5h59m21s
